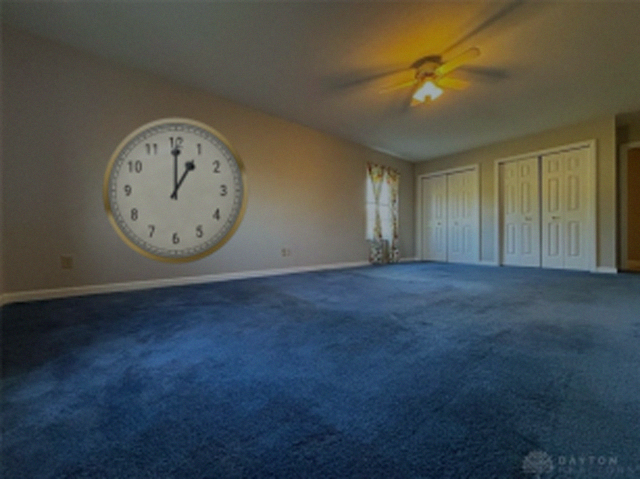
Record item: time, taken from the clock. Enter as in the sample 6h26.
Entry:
1h00
